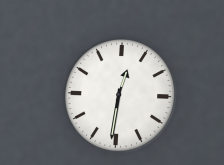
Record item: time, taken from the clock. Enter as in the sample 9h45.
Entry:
12h31
